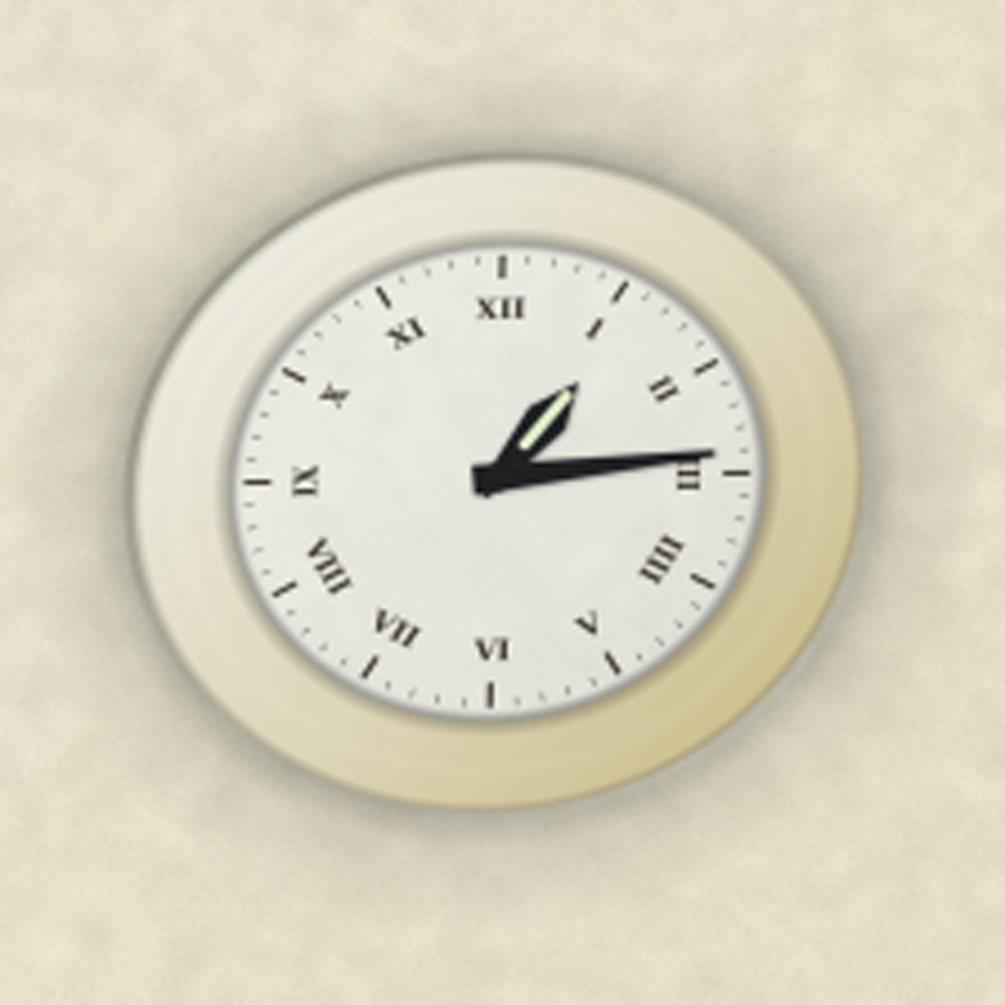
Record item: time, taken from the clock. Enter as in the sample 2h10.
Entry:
1h14
